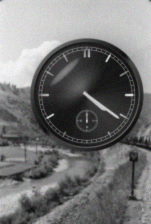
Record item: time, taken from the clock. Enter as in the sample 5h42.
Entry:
4h21
